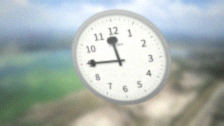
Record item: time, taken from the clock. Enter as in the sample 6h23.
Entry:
11h45
